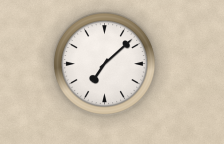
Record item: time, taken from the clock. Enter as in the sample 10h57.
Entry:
7h08
